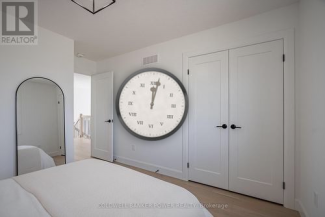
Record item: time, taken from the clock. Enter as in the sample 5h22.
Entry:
12h02
